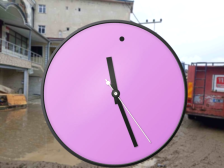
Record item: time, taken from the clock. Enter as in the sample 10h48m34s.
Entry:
11h25m23s
